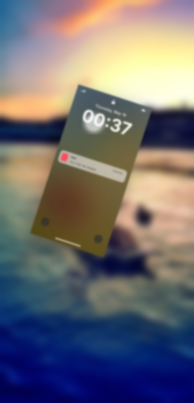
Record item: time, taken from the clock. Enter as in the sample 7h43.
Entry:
0h37
